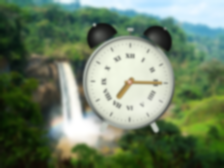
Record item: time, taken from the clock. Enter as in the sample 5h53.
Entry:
7h15
